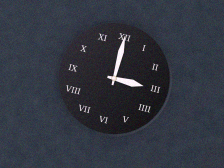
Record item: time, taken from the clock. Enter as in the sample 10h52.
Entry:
3h00
